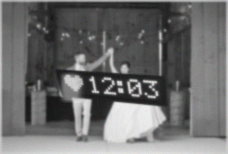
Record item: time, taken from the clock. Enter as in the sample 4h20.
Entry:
12h03
